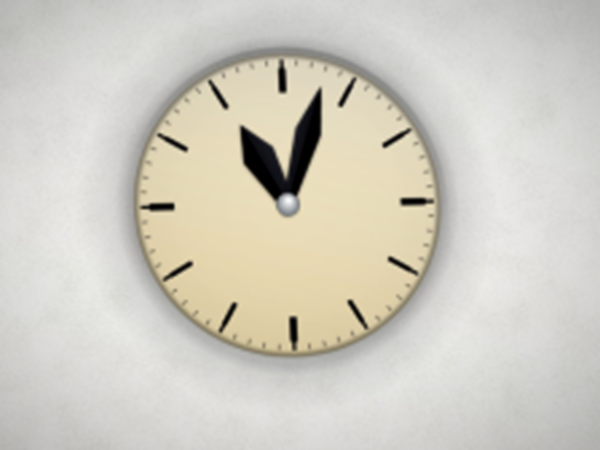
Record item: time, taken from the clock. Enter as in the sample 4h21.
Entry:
11h03
